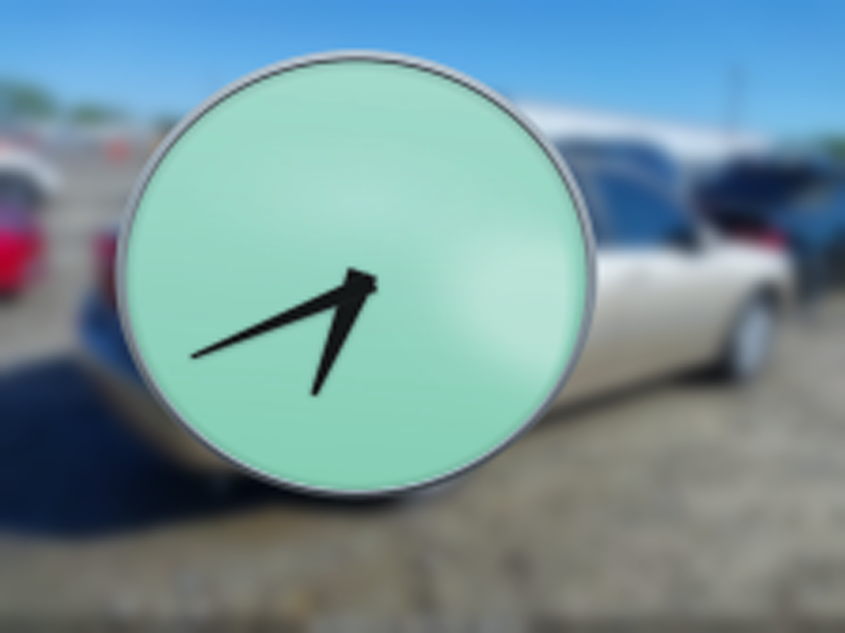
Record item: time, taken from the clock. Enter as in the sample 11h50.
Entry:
6h41
